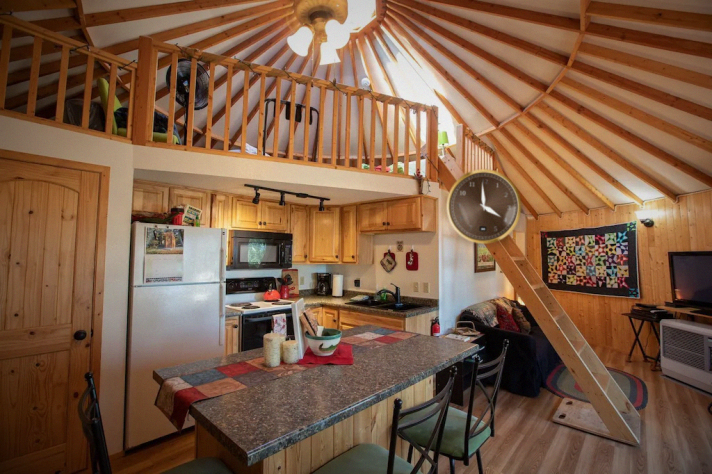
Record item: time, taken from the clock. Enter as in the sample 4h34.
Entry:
3h59
